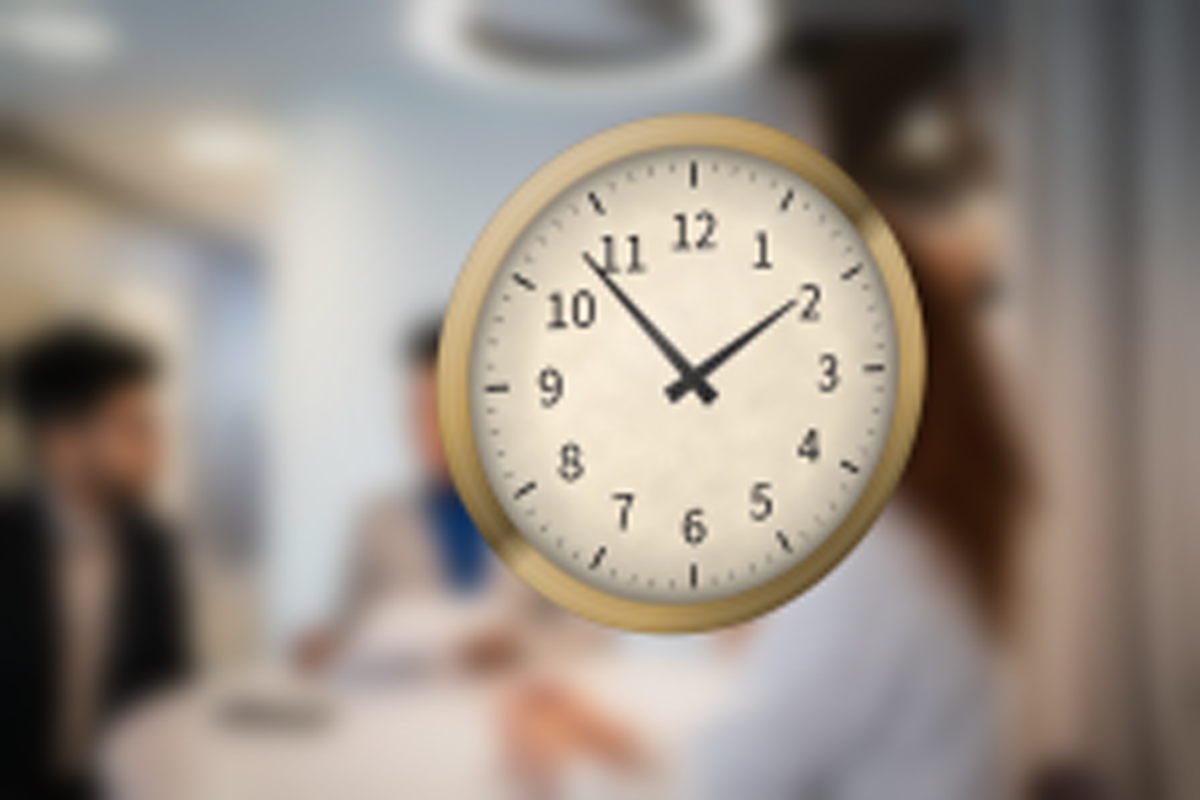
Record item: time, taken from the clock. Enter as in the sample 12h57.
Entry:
1h53
